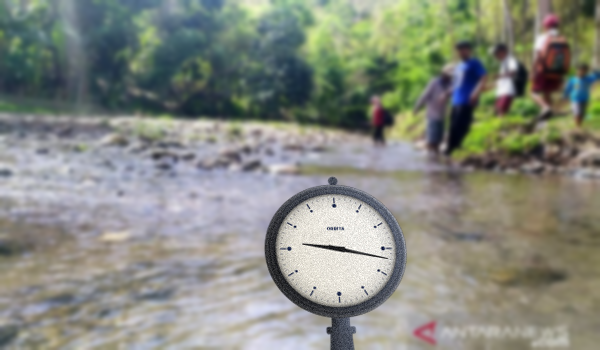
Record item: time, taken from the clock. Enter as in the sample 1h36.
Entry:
9h17
